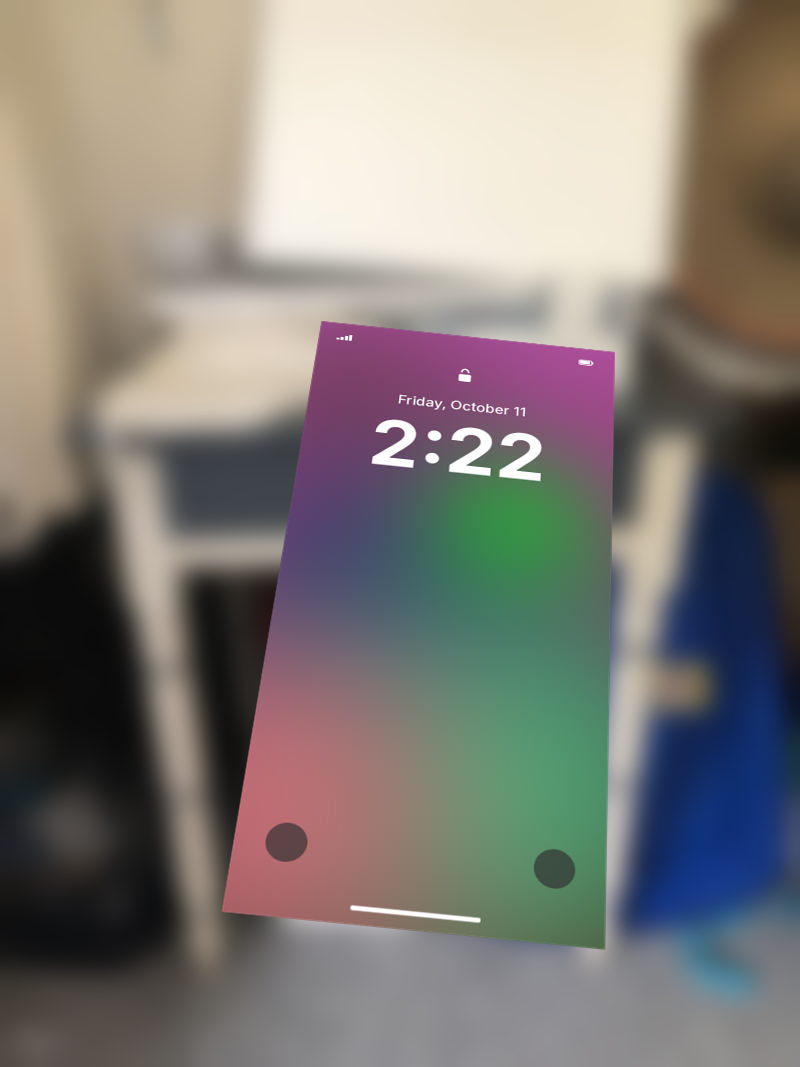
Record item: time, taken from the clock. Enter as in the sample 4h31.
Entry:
2h22
